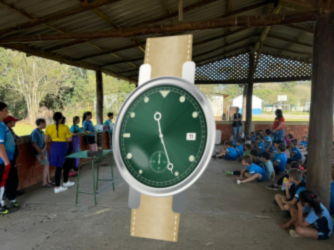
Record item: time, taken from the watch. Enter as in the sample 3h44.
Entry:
11h26
